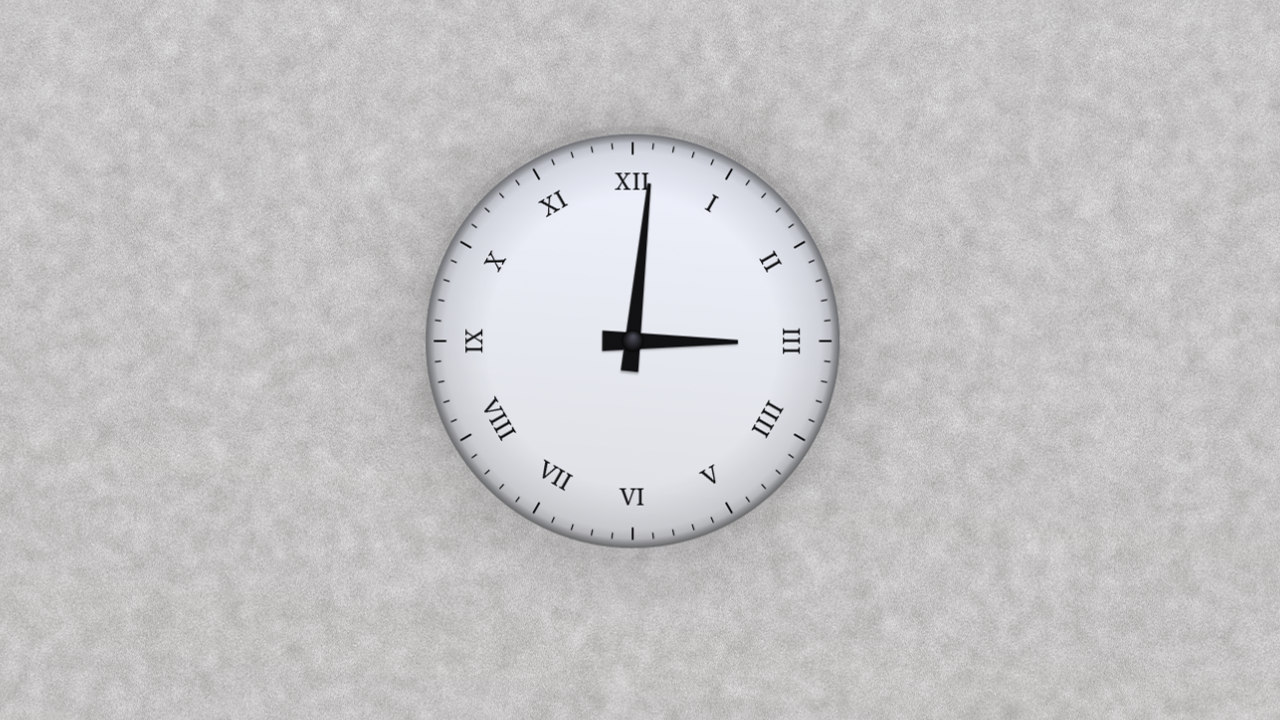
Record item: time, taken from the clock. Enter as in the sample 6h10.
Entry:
3h01
